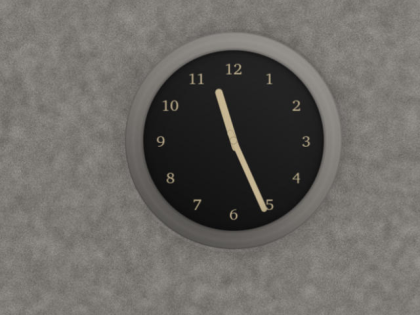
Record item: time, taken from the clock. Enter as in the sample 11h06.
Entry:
11h26
